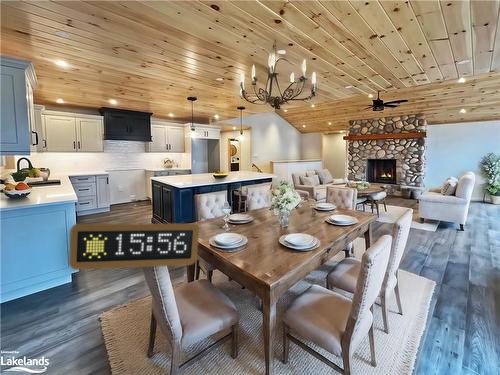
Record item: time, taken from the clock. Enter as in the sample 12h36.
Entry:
15h56
